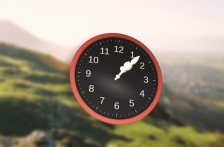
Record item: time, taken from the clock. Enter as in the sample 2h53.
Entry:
1h07
